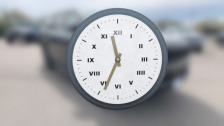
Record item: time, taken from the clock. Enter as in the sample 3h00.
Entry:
11h34
